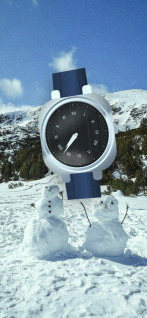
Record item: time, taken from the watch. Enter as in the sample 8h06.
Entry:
7h37
